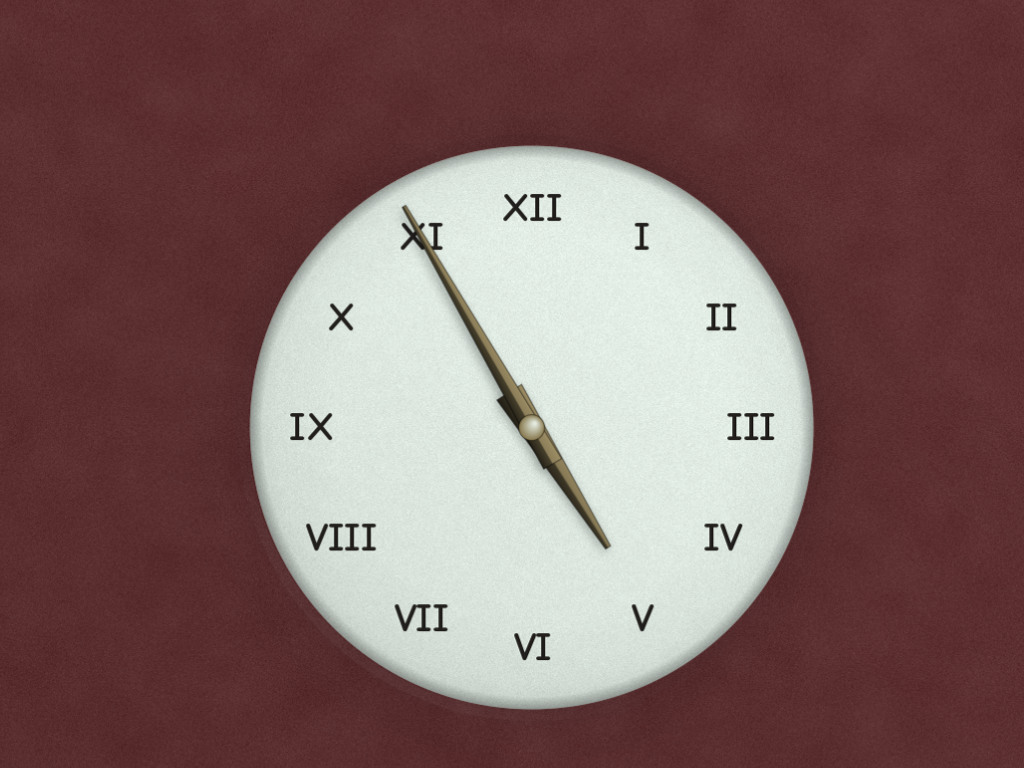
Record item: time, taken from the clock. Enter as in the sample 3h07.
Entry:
4h55
